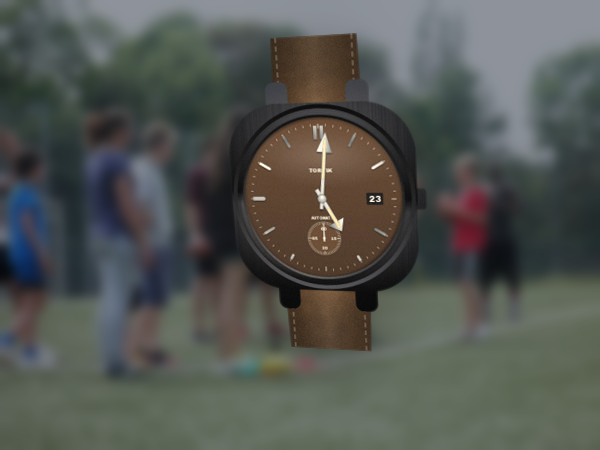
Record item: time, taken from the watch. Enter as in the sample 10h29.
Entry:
5h01
